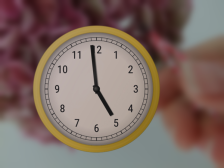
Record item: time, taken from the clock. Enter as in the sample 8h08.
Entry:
4h59
